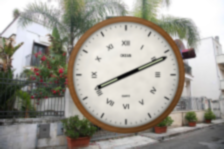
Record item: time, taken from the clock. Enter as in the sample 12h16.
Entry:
8h11
